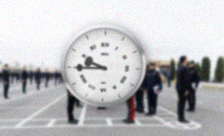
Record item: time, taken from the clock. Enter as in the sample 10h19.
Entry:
9h45
